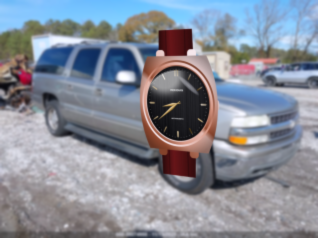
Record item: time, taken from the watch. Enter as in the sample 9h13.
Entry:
8h39
